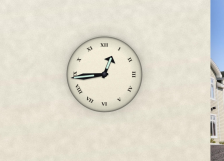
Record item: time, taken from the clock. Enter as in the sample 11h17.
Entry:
12h44
